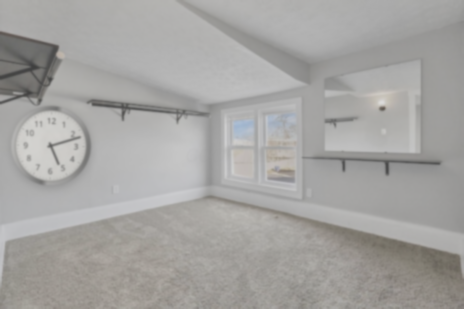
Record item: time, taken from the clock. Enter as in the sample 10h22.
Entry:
5h12
